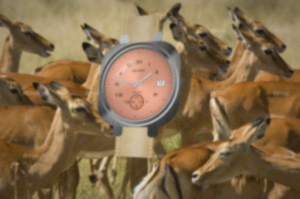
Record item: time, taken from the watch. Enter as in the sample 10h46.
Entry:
1h47
